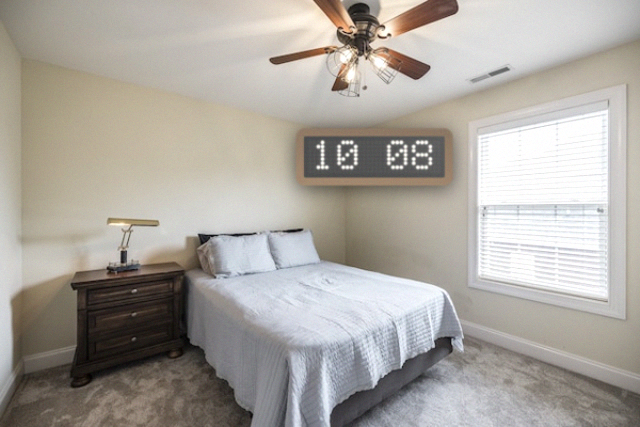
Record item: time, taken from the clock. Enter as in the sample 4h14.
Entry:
10h08
